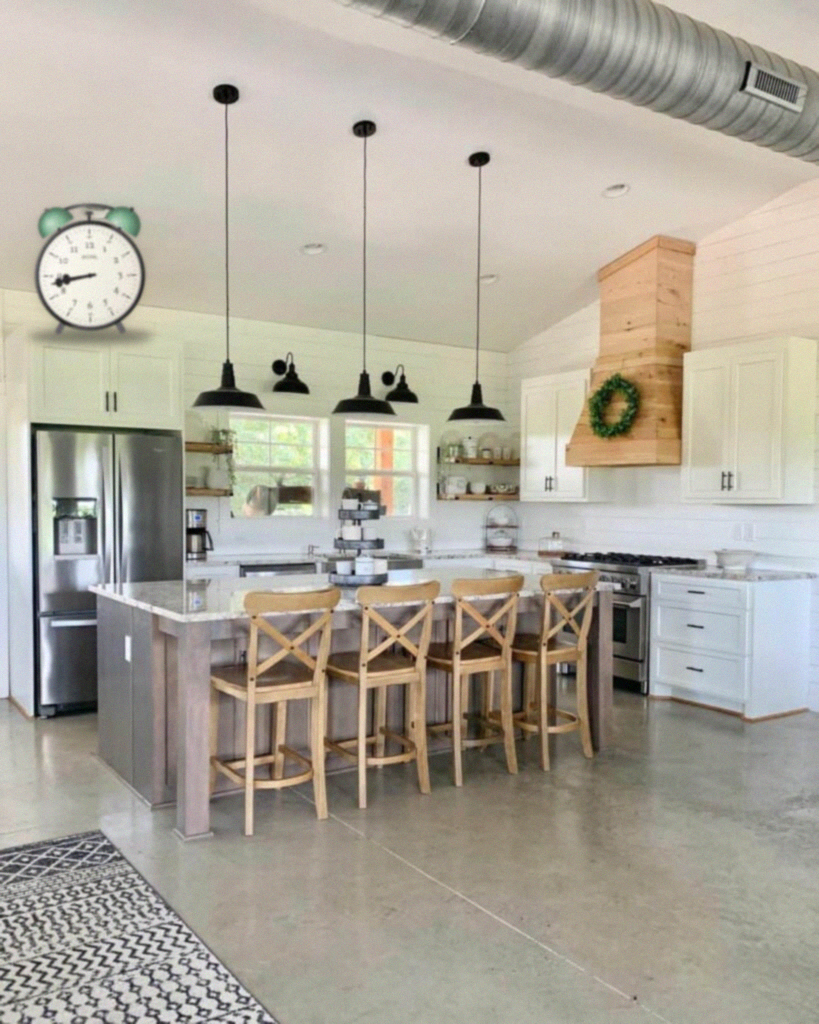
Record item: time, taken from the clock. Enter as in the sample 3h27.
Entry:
8h43
